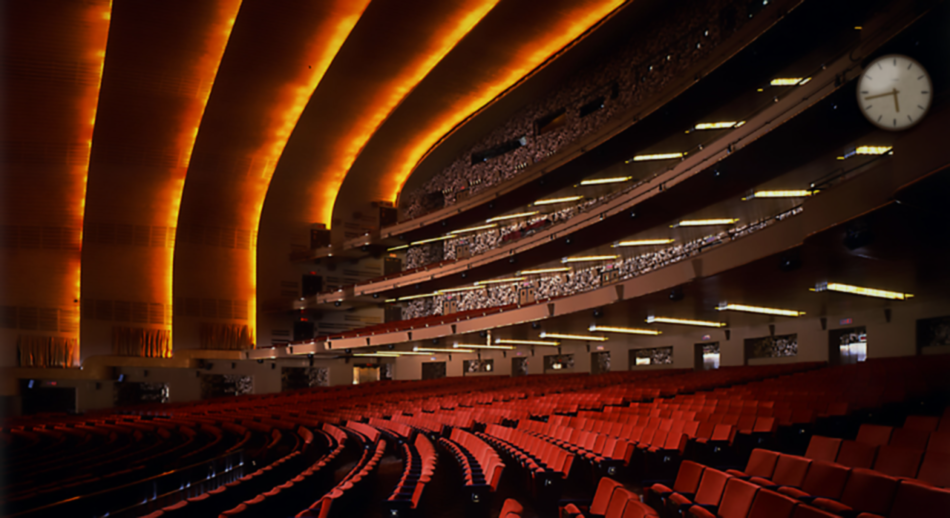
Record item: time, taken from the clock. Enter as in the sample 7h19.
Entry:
5h43
